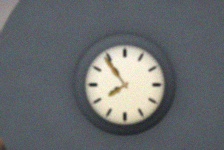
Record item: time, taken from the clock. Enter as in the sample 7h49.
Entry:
7h54
